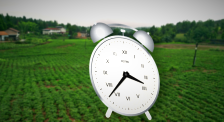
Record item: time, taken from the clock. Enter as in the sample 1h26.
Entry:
3h37
